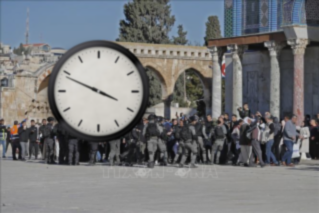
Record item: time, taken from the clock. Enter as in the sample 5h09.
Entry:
3h49
